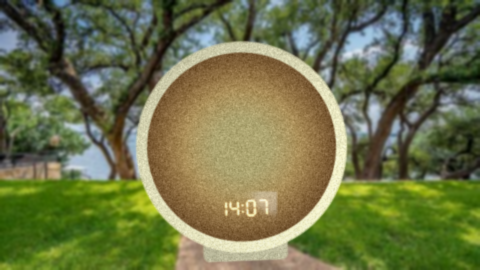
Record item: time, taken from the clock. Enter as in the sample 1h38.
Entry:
14h07
